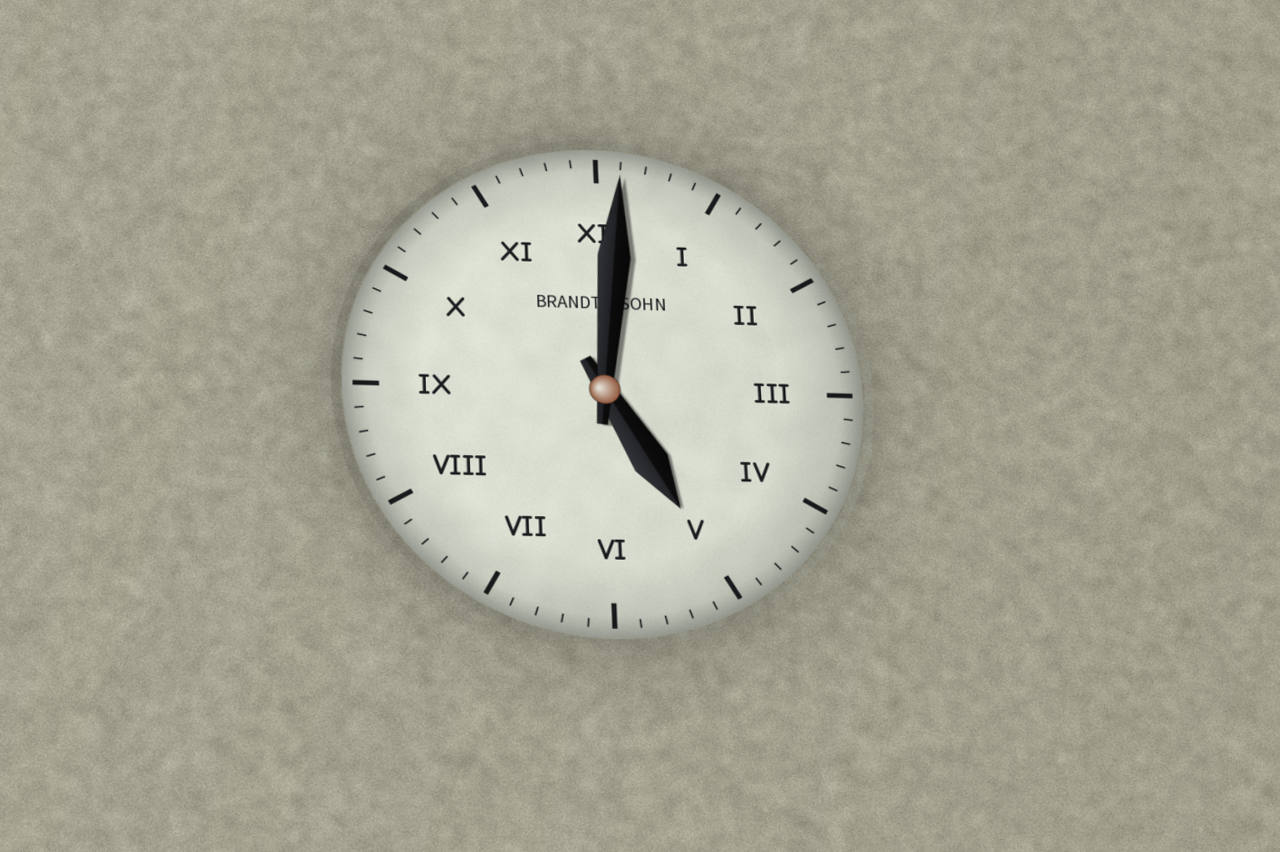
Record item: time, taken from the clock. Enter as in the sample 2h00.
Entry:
5h01
